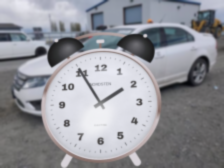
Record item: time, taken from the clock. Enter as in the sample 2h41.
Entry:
1h55
